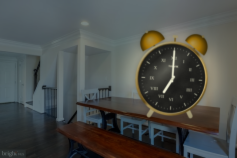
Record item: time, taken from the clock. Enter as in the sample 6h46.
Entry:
7h00
